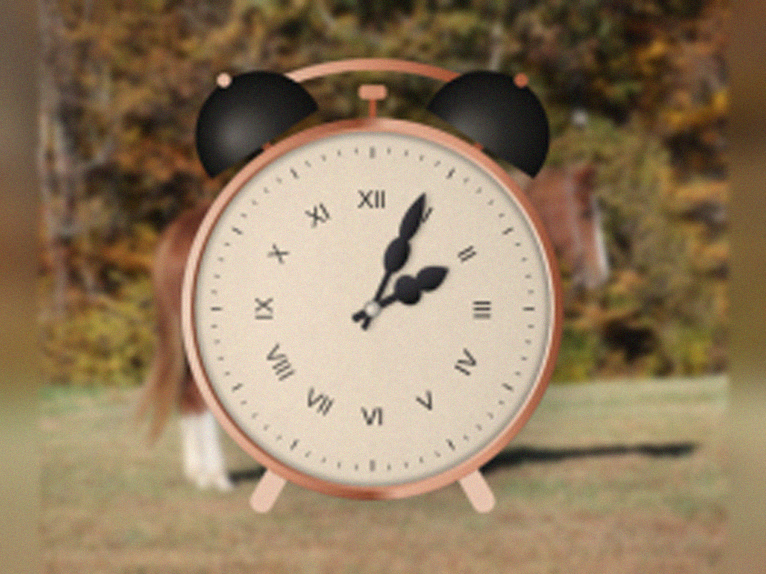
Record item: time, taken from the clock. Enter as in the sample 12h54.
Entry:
2h04
